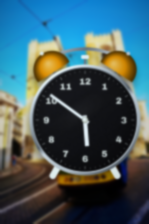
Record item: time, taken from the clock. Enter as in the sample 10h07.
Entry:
5h51
